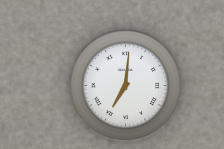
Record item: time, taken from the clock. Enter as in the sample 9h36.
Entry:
7h01
